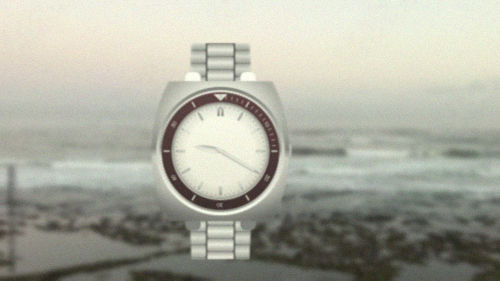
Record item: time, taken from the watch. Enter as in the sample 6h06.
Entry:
9h20
